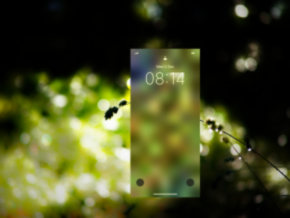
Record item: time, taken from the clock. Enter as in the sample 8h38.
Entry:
8h14
